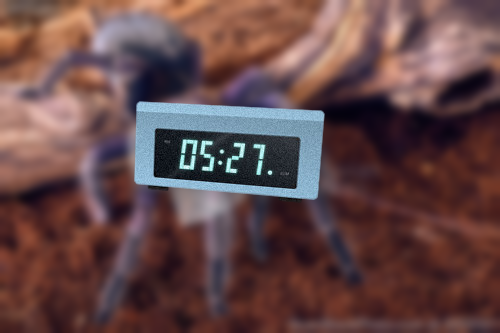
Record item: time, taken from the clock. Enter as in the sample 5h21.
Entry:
5h27
